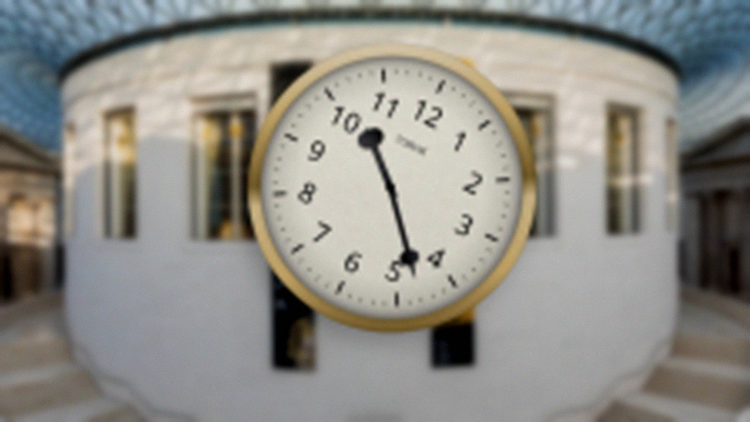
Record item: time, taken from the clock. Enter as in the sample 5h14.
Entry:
10h23
